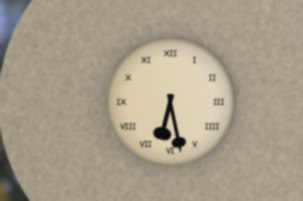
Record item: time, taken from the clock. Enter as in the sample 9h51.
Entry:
6h28
